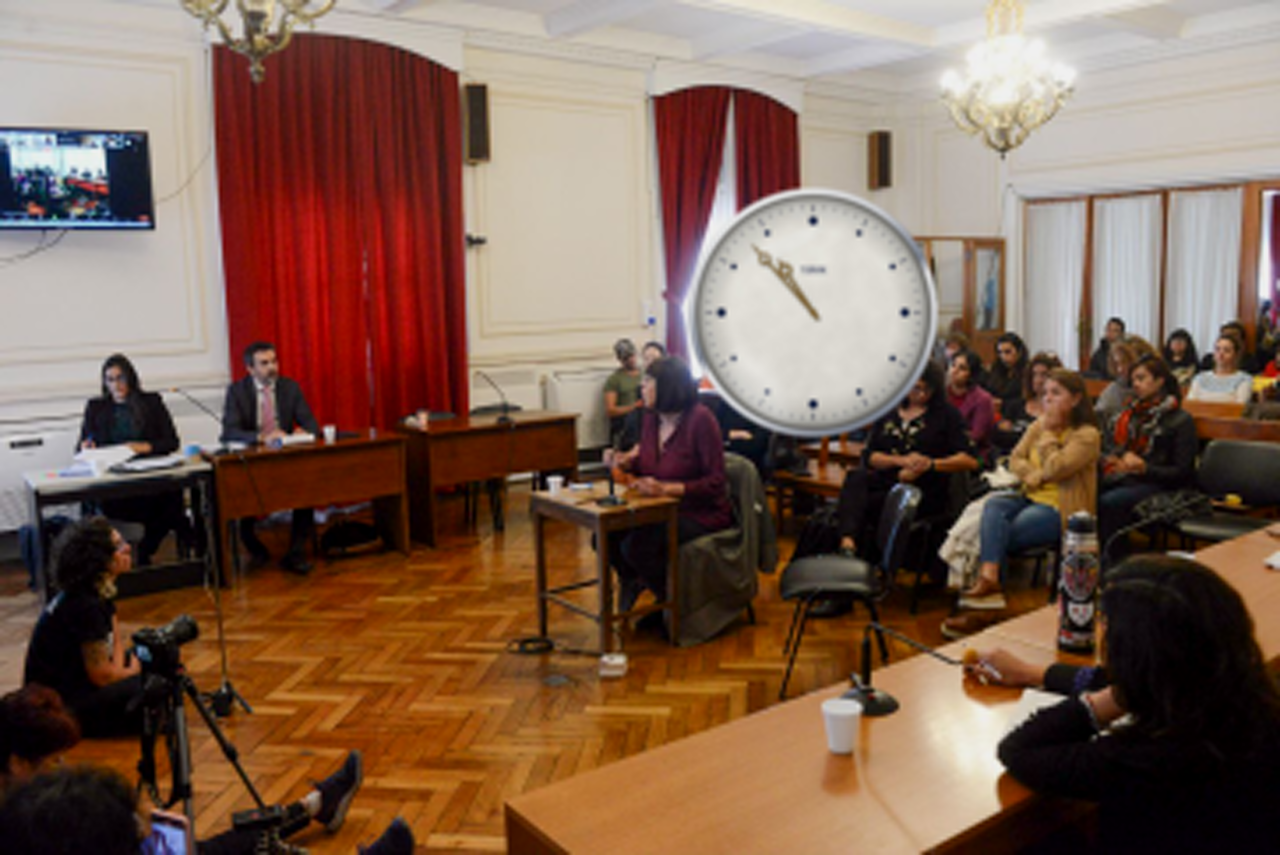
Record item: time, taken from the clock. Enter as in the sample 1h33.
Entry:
10h53
